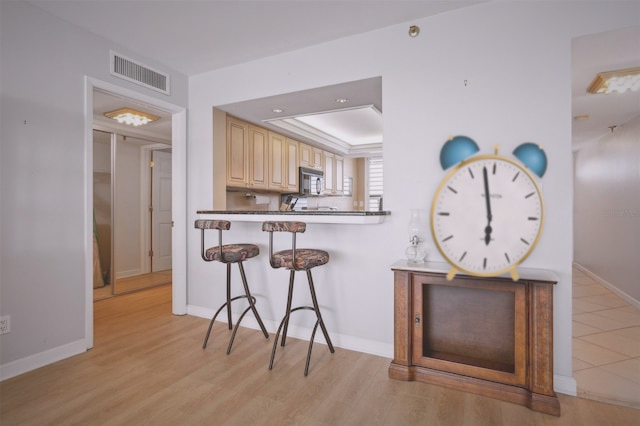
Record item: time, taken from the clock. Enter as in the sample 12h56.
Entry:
5h58
